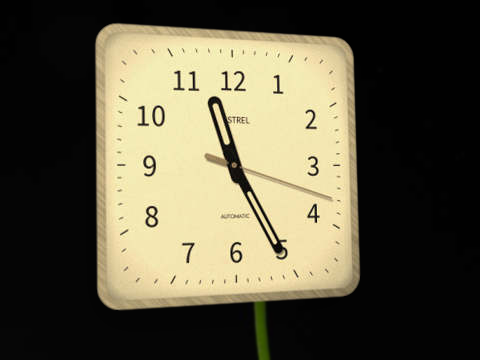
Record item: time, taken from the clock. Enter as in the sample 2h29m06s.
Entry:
11h25m18s
